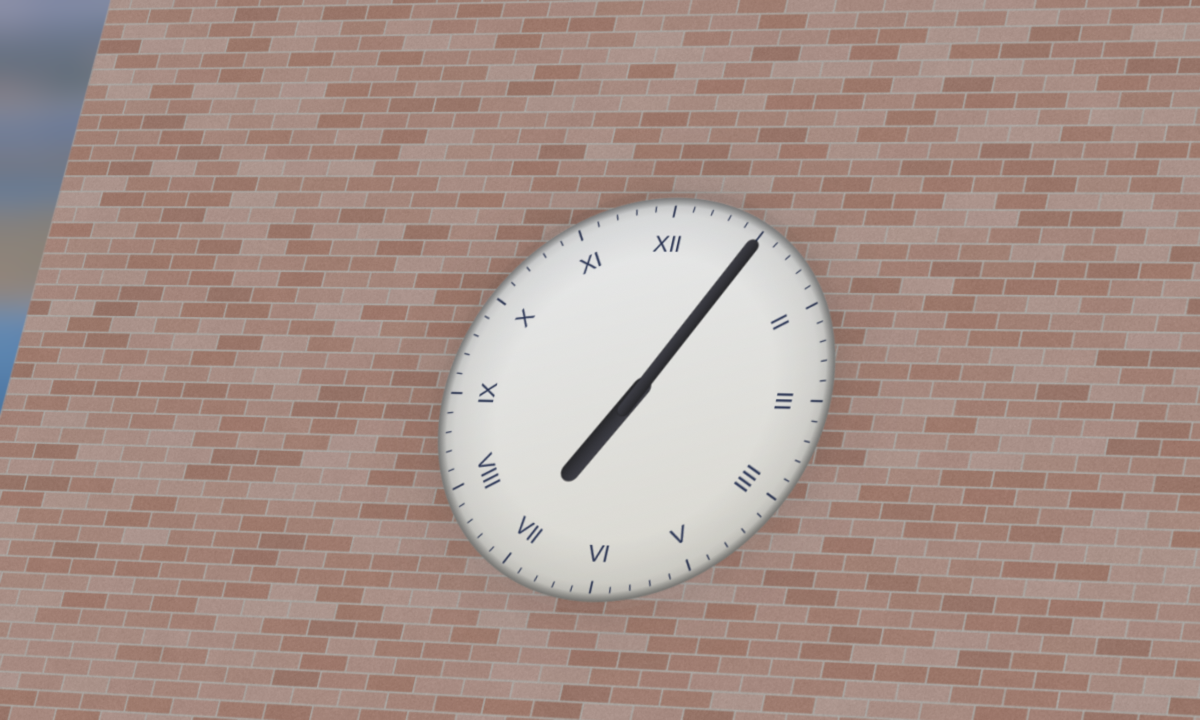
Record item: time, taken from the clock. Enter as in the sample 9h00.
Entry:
7h05
